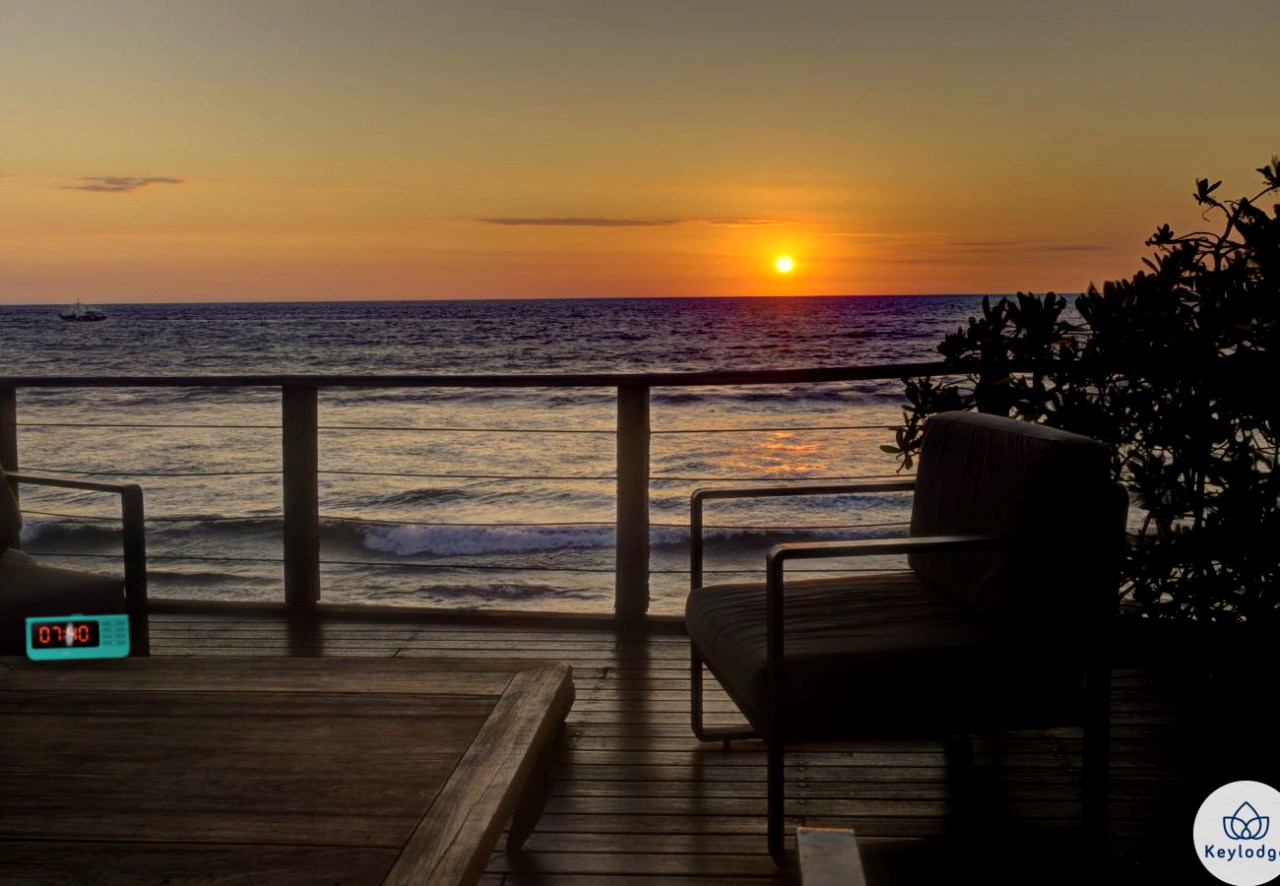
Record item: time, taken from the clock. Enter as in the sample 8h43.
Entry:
7h40
